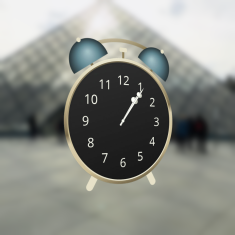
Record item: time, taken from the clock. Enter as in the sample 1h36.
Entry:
1h06
